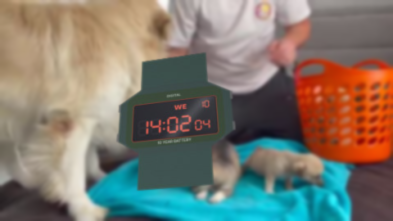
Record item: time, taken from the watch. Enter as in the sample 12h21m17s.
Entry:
14h02m04s
